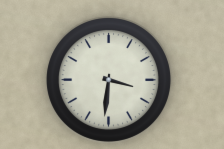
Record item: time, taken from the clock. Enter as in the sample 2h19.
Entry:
3h31
